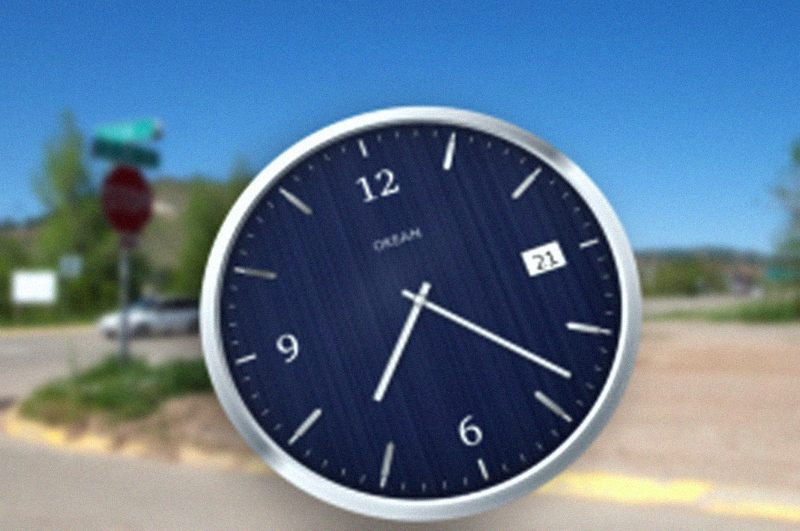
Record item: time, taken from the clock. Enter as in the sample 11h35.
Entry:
7h23
